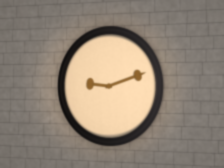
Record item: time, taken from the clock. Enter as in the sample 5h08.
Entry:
9h12
